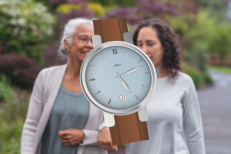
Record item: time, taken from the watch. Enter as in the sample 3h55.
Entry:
5h12
